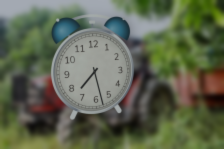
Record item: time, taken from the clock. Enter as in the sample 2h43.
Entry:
7h28
